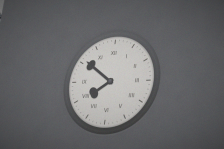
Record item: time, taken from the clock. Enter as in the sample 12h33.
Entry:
7h51
